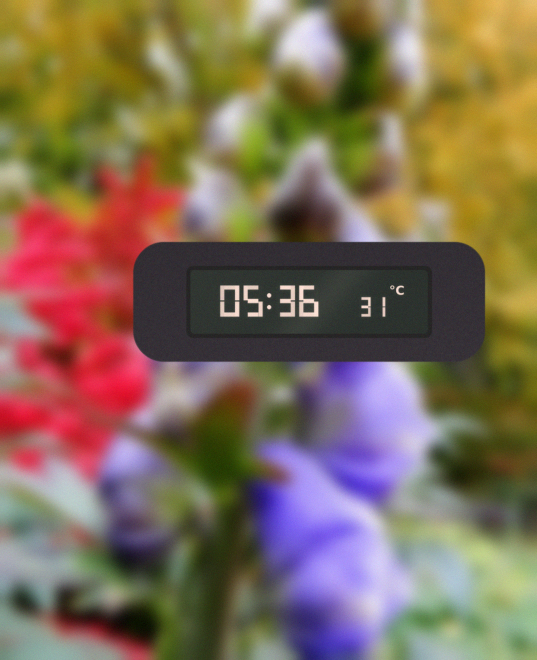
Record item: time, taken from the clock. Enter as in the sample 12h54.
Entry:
5h36
